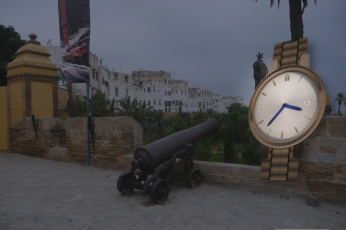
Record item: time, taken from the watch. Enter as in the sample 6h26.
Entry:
3h37
